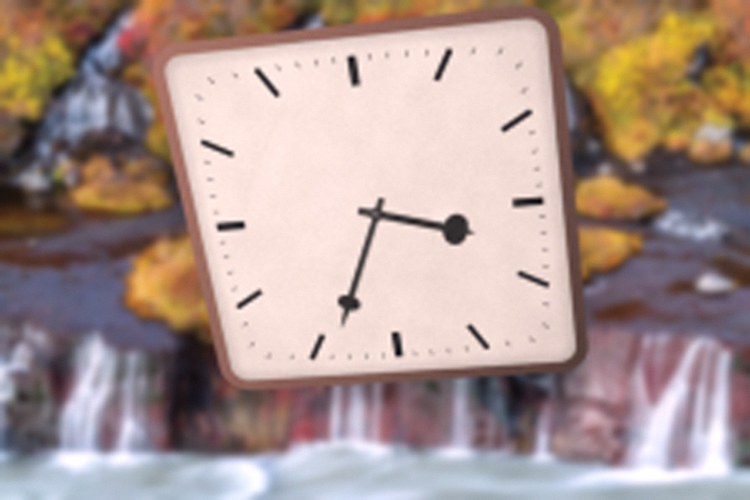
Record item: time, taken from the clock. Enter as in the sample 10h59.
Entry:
3h34
